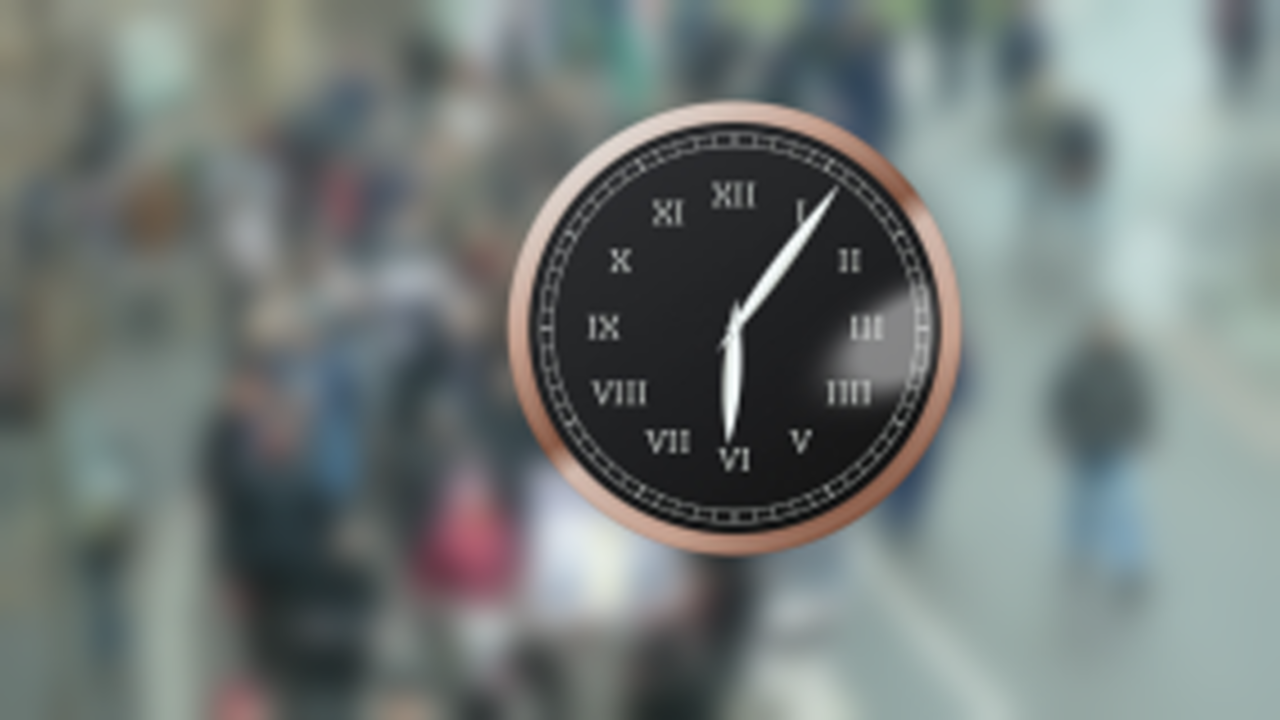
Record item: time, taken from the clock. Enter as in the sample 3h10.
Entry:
6h06
